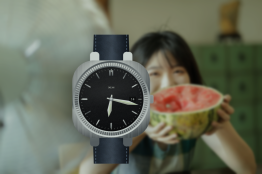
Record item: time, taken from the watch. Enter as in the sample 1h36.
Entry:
6h17
